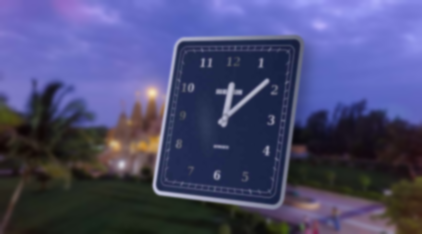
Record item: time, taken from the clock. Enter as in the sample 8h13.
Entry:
12h08
